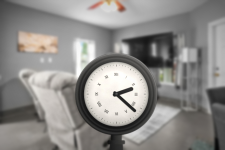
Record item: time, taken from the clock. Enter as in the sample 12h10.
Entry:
2h22
